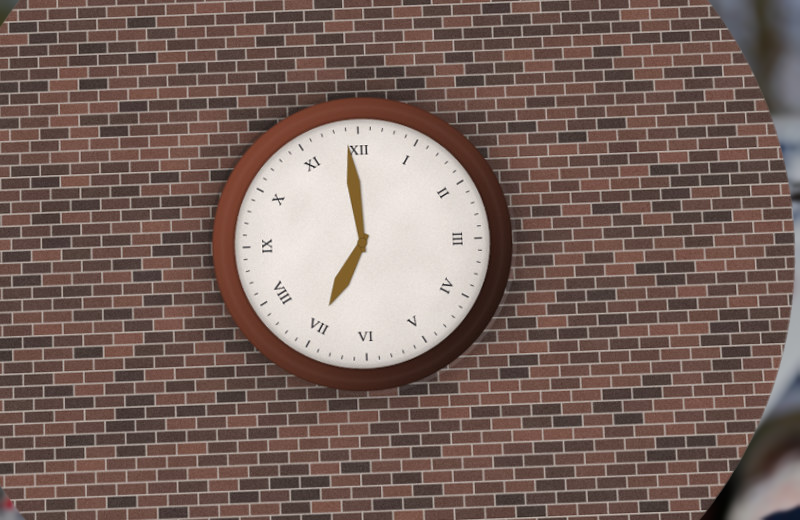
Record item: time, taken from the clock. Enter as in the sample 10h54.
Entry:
6h59
